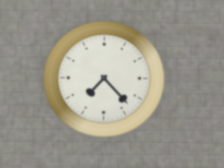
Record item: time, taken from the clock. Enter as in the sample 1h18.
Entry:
7h23
